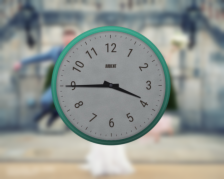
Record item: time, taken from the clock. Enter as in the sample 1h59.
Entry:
3h45
